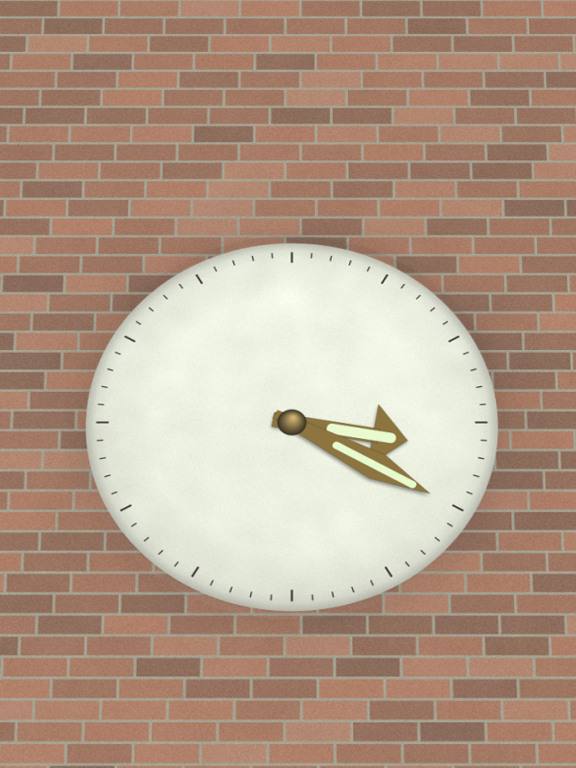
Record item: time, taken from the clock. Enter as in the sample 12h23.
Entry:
3h20
